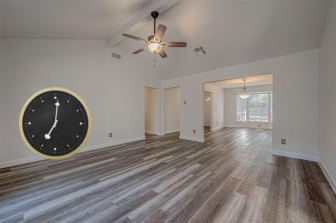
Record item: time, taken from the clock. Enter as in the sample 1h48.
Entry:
7h01
